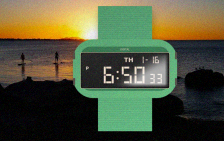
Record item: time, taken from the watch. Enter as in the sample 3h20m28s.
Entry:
6h50m33s
